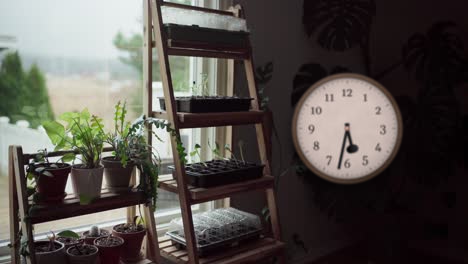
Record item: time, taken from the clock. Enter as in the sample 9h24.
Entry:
5h32
